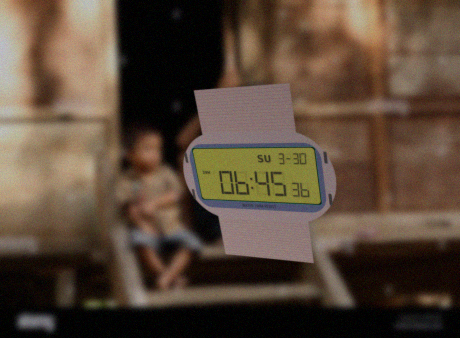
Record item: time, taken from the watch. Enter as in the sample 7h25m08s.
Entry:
6h45m36s
